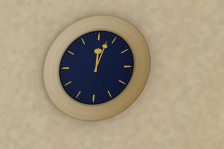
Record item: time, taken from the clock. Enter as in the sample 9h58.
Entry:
12h03
